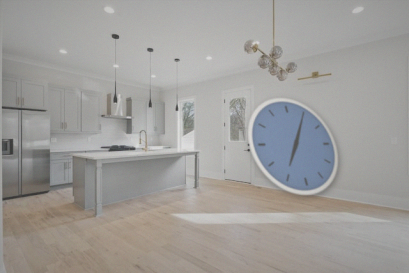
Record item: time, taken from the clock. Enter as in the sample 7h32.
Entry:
7h05
